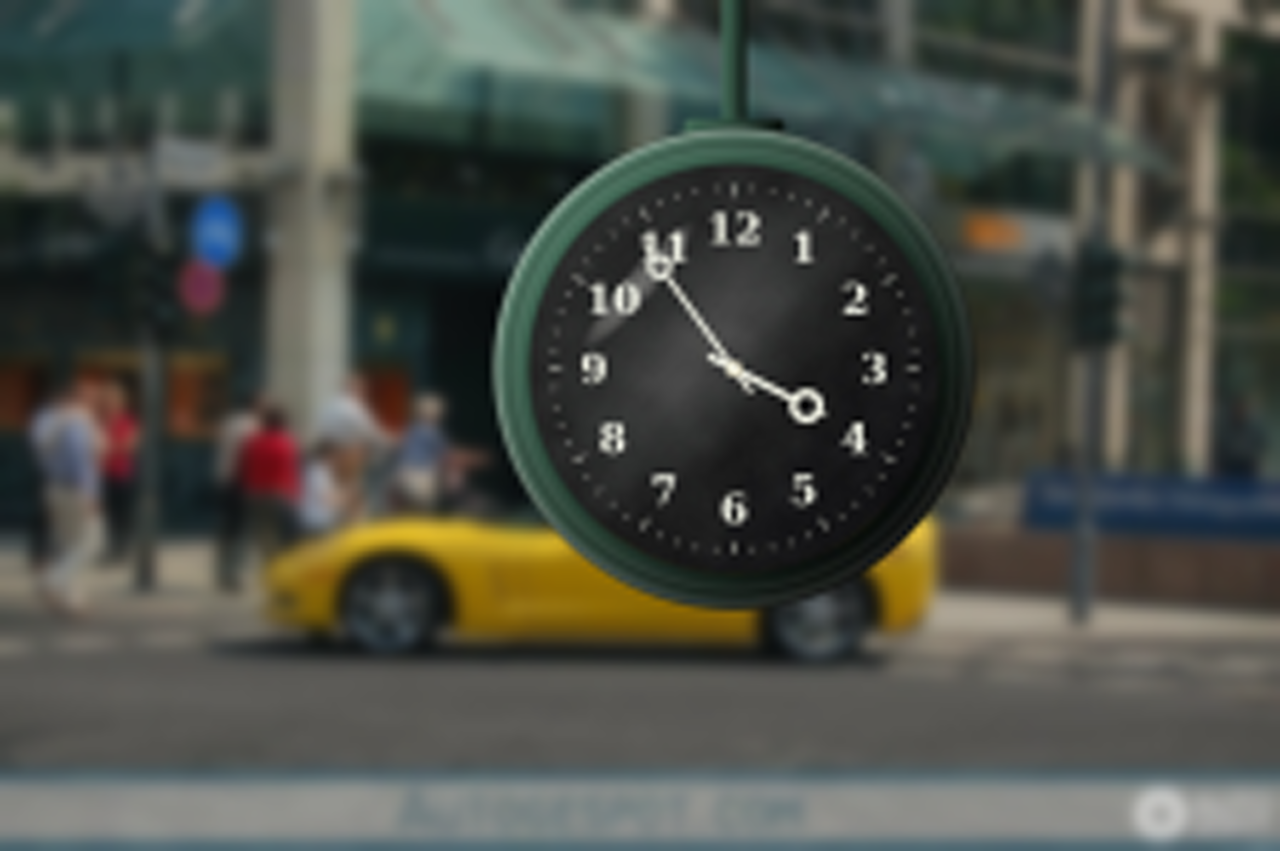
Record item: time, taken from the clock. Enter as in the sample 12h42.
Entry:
3h54
